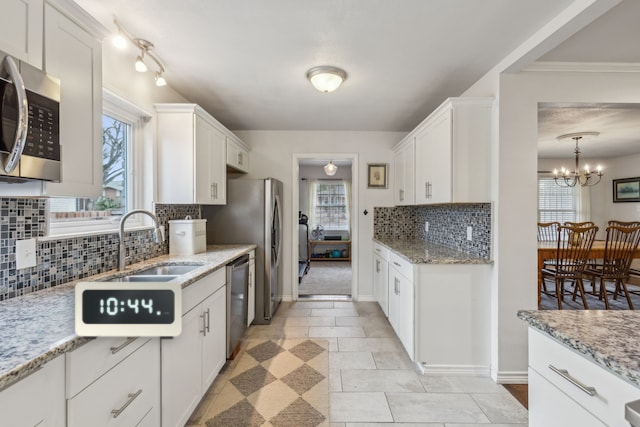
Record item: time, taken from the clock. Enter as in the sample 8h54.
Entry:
10h44
